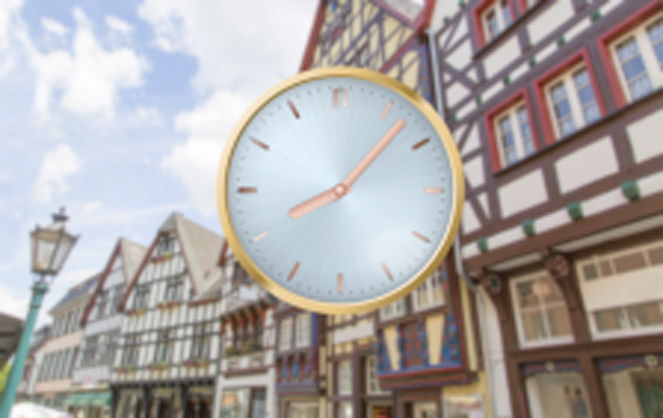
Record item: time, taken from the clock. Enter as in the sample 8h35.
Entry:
8h07
